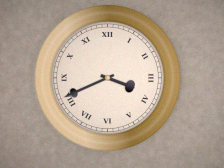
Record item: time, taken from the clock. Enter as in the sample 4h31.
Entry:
3h41
